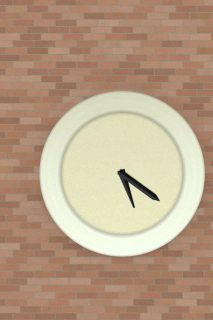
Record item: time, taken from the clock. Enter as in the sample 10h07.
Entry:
5h21
